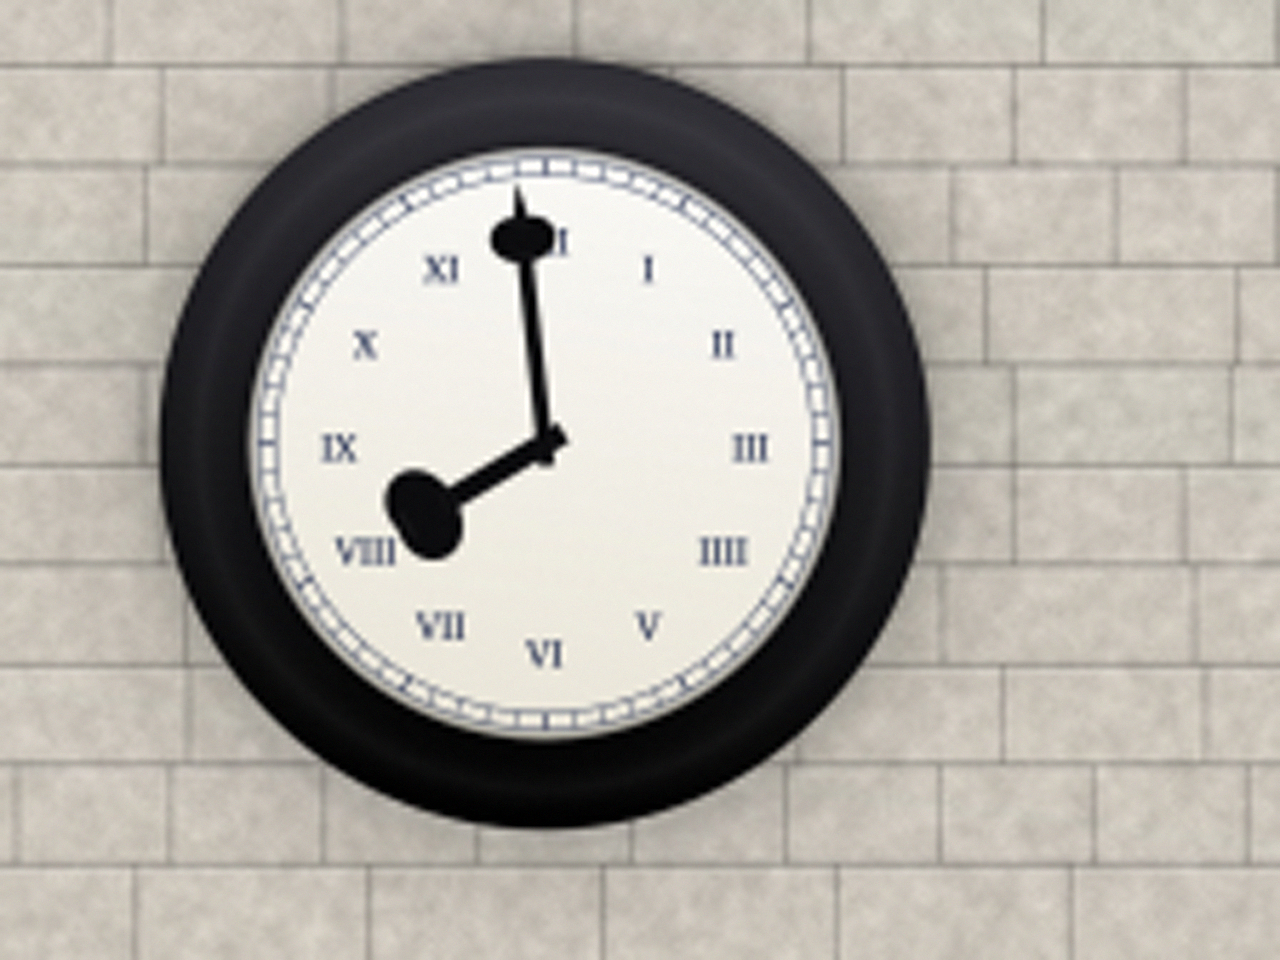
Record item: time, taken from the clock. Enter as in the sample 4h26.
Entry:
7h59
